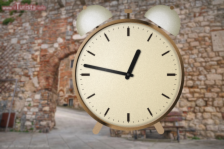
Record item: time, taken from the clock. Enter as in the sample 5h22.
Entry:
12h47
